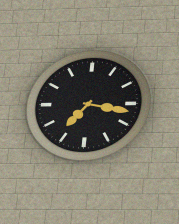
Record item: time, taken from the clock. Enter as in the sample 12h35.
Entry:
7h17
